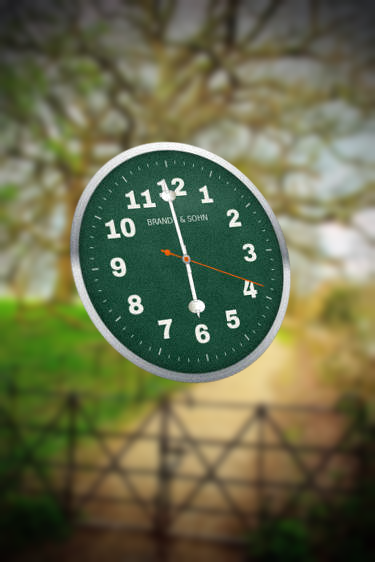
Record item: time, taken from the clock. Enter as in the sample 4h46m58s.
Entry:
5h59m19s
